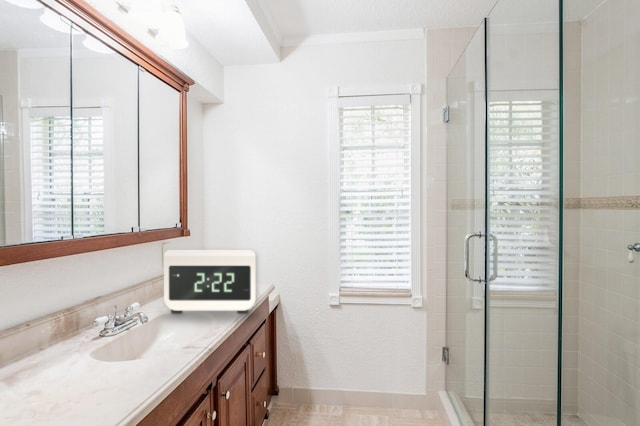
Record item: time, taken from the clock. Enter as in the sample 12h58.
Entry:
2h22
